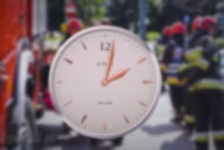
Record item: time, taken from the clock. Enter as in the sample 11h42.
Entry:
2h02
